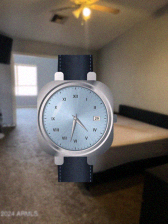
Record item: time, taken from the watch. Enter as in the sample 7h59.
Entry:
4h32
